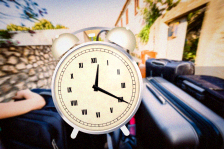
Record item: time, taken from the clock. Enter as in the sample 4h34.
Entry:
12h20
